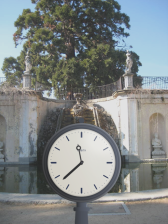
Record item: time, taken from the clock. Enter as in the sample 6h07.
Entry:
11h38
